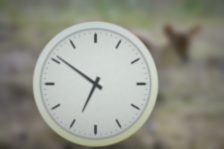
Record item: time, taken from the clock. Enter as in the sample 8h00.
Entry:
6h51
